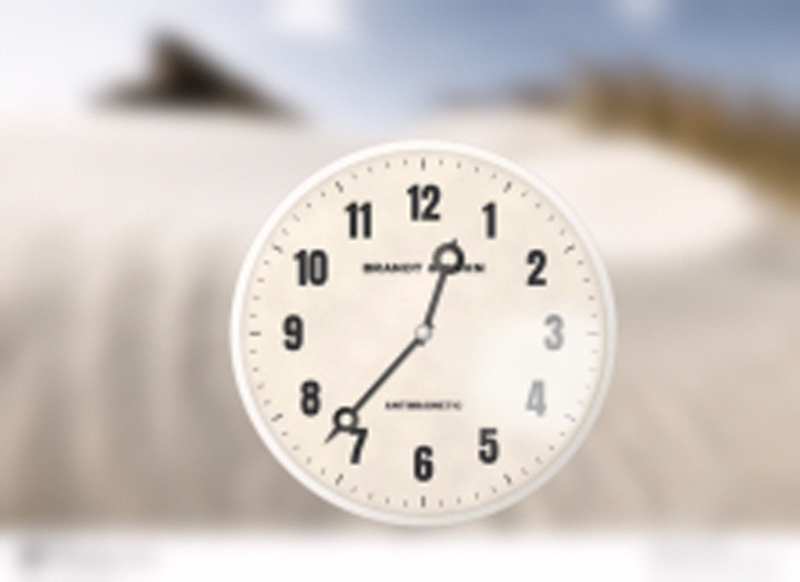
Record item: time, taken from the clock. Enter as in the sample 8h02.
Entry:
12h37
